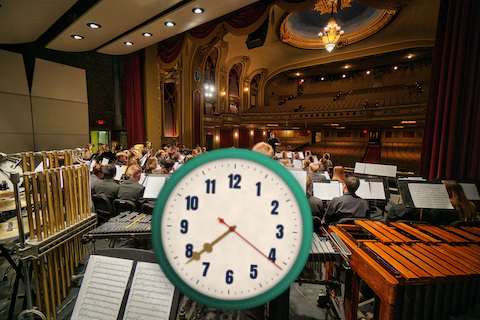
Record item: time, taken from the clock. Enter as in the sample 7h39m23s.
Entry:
7h38m21s
